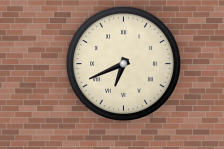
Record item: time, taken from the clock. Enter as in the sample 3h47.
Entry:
6h41
